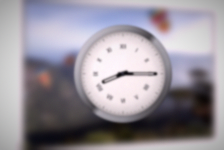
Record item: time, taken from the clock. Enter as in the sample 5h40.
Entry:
8h15
